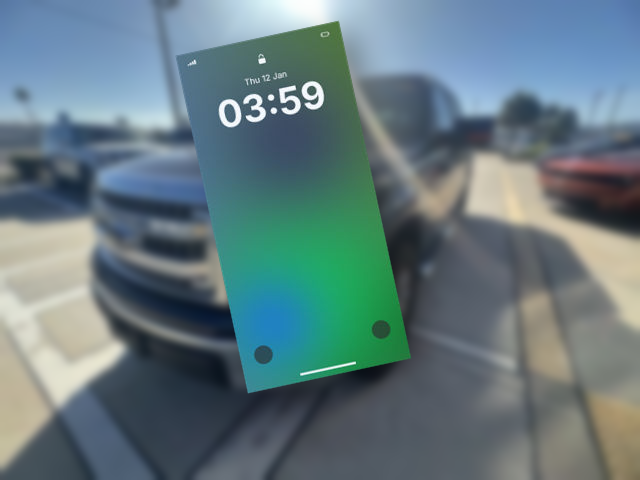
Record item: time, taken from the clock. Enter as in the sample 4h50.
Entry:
3h59
